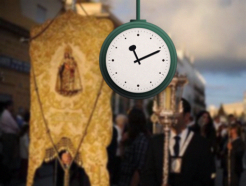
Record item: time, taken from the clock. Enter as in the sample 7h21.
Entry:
11h11
